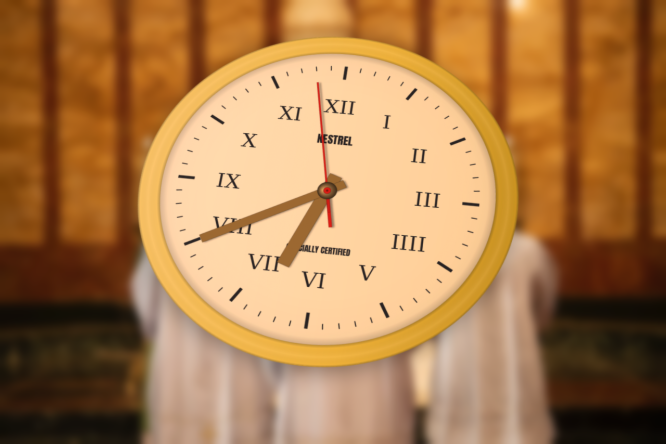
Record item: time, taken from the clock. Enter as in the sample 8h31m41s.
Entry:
6h39m58s
